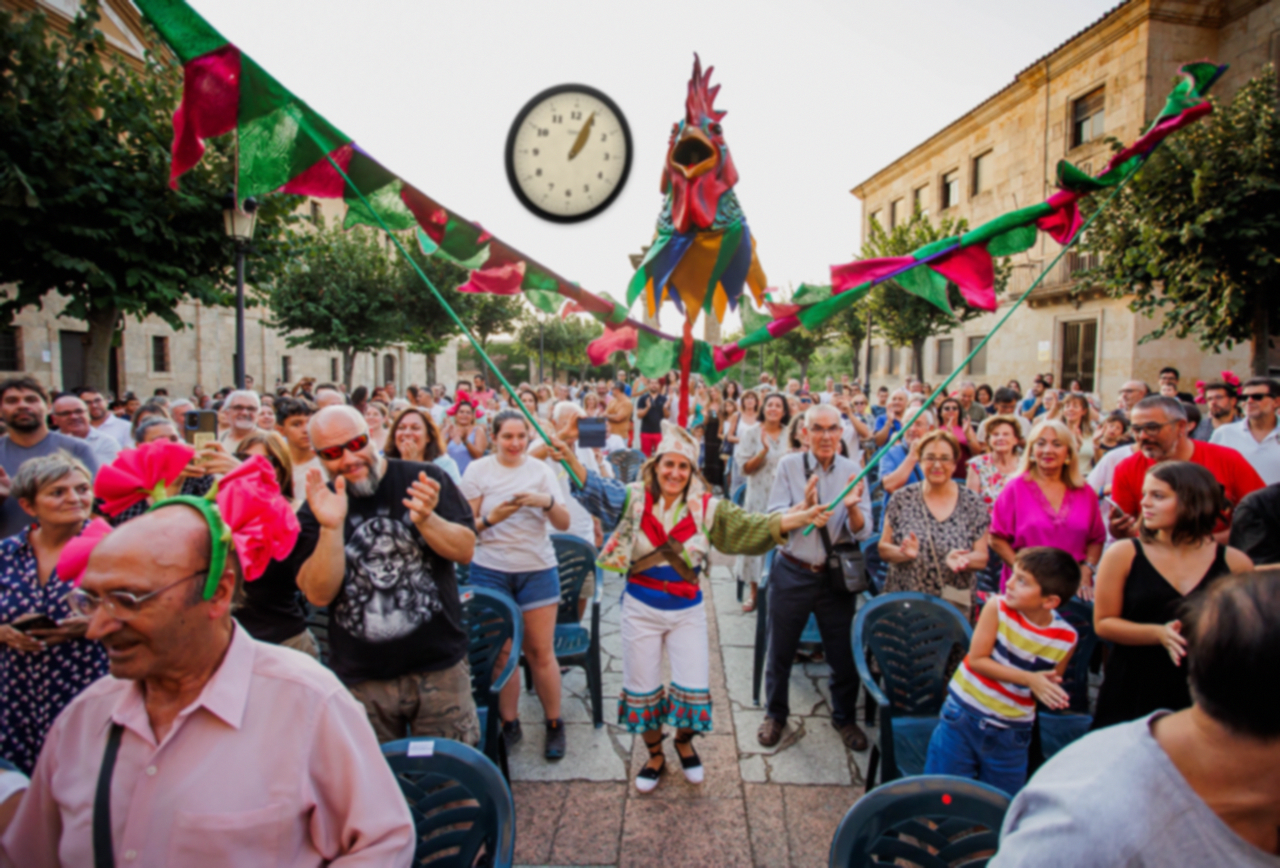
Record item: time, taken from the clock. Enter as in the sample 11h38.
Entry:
1h04
